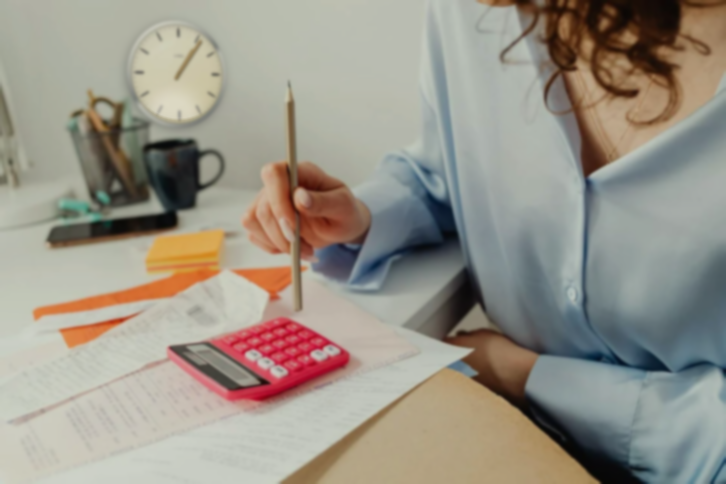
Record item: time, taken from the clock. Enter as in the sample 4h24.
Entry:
1h06
